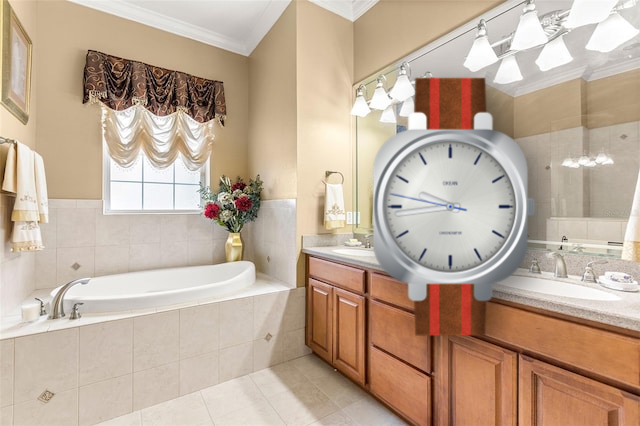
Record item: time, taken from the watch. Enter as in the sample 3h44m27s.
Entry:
9h43m47s
